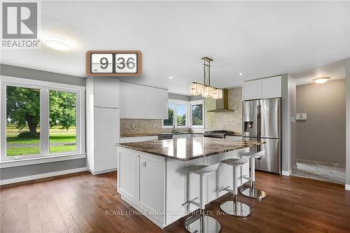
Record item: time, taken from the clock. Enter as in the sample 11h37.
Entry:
9h36
